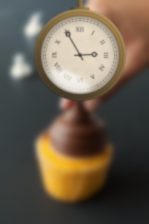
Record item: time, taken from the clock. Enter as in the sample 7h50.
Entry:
2h55
